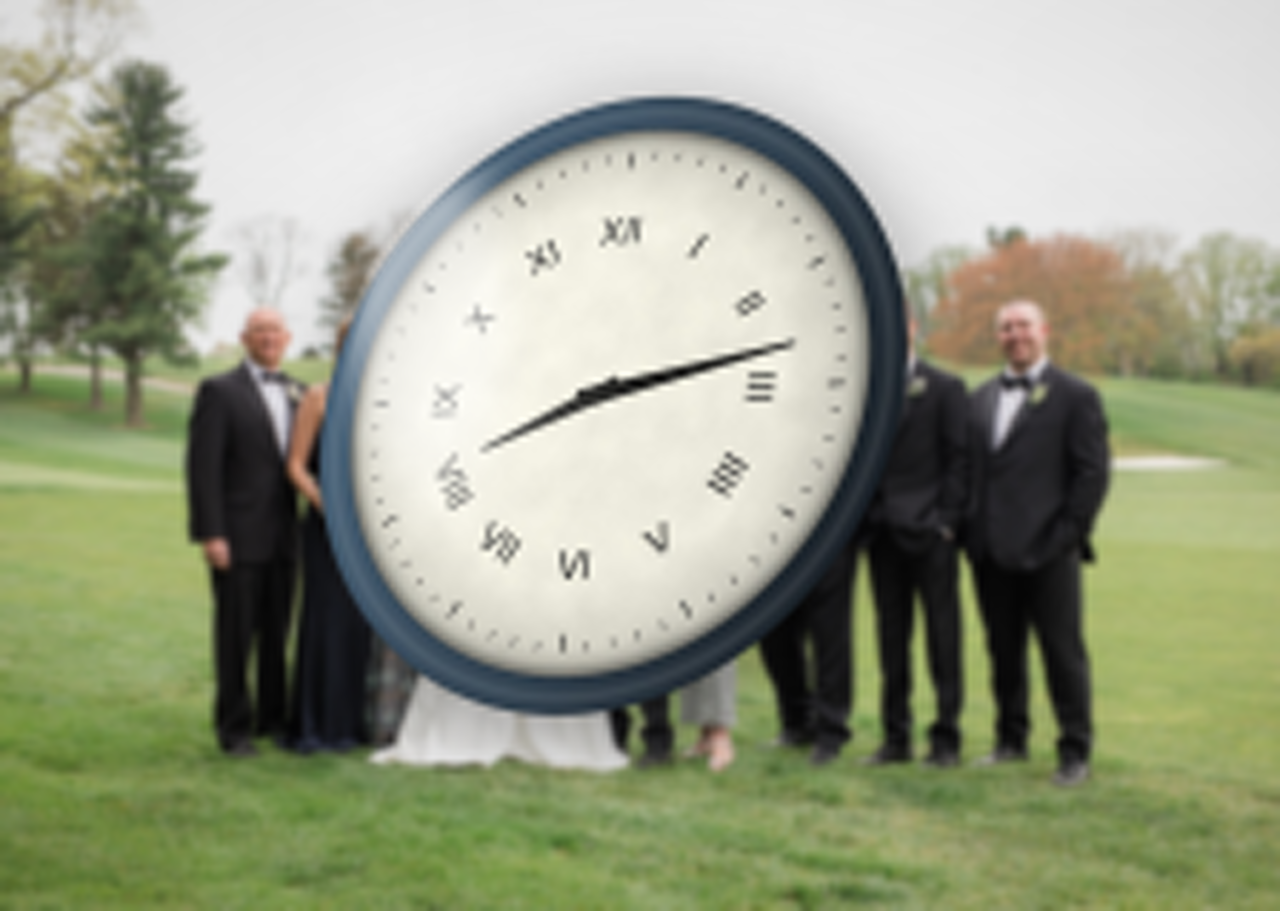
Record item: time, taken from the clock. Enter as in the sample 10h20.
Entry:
8h13
